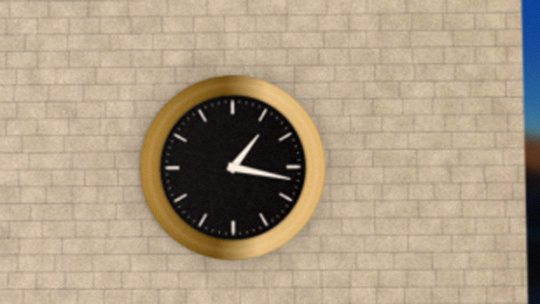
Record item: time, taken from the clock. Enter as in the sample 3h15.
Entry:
1h17
